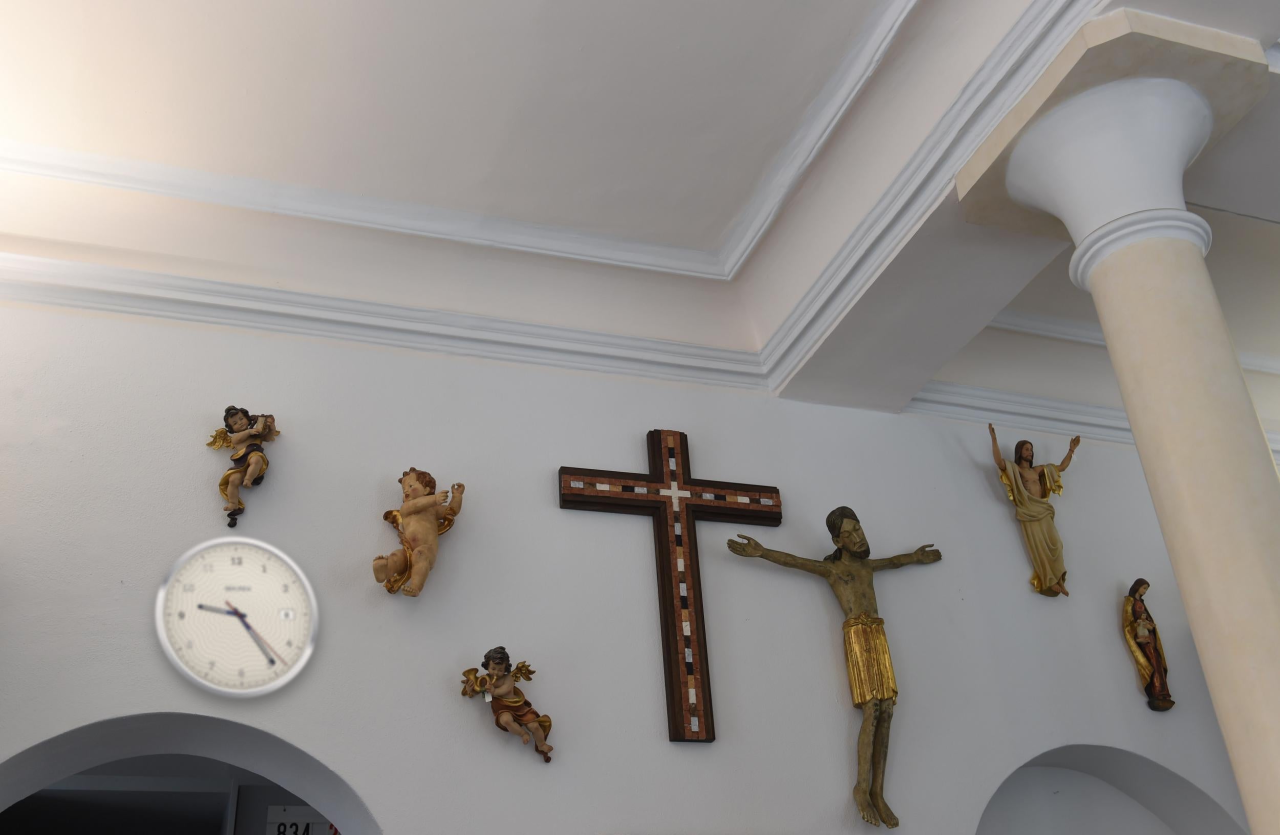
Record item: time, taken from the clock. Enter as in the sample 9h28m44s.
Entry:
9h24m23s
